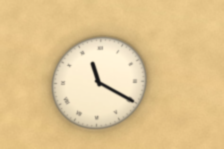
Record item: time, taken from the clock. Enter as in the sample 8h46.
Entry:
11h20
